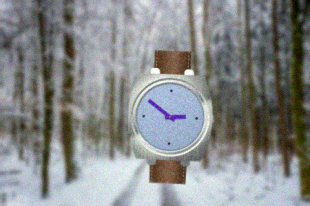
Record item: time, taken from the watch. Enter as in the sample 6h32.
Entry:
2h51
